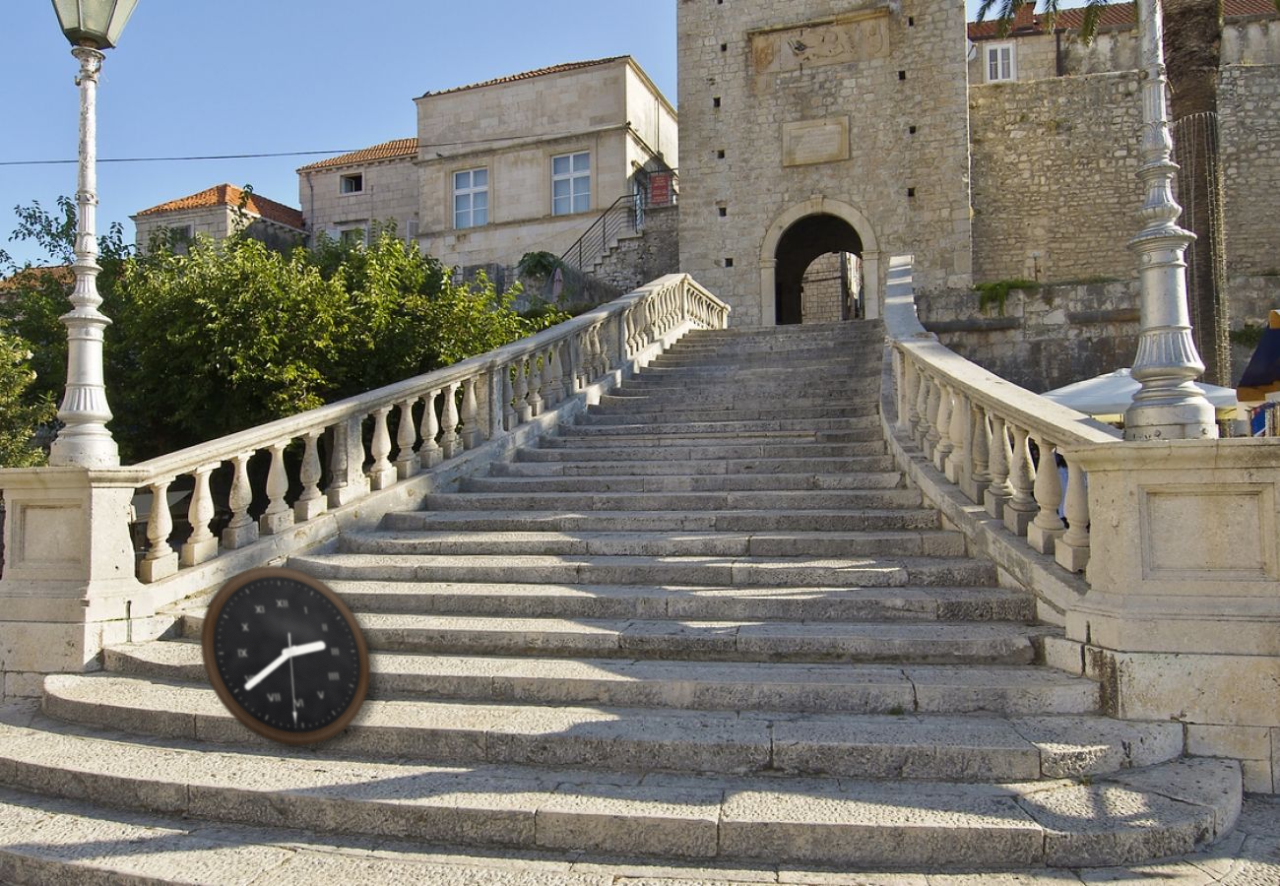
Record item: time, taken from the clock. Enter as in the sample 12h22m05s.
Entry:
2h39m31s
